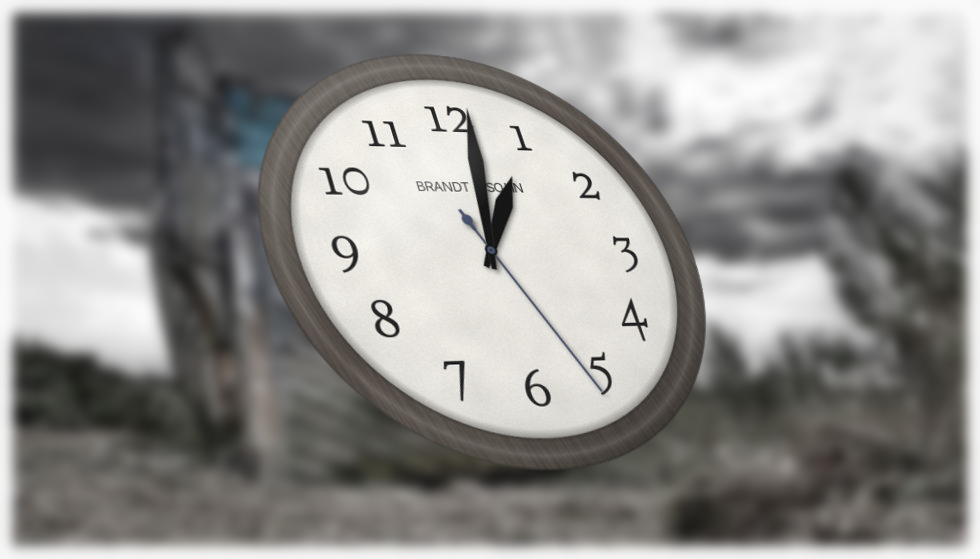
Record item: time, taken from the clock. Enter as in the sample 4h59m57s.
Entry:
1h01m26s
